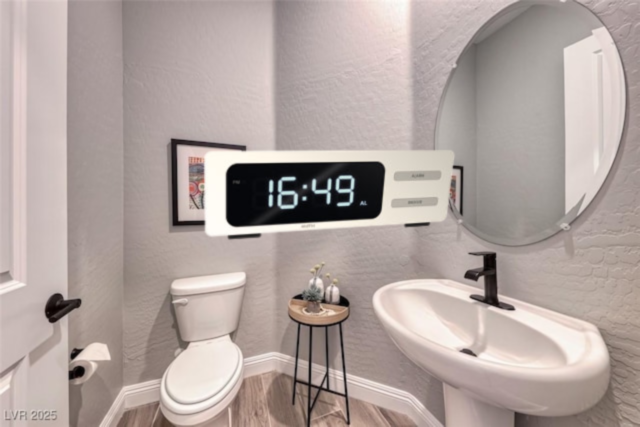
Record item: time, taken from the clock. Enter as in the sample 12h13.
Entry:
16h49
